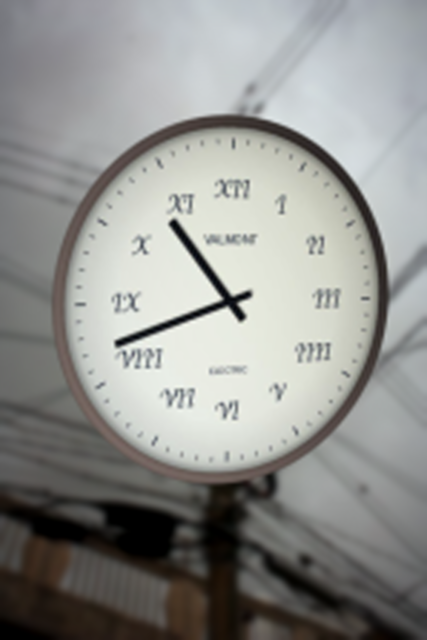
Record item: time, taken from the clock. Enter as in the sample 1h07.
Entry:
10h42
